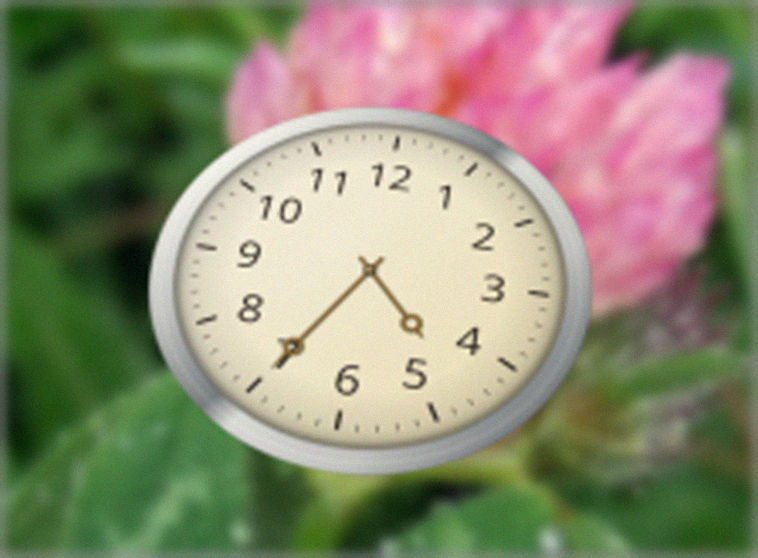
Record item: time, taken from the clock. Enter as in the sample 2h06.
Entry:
4h35
